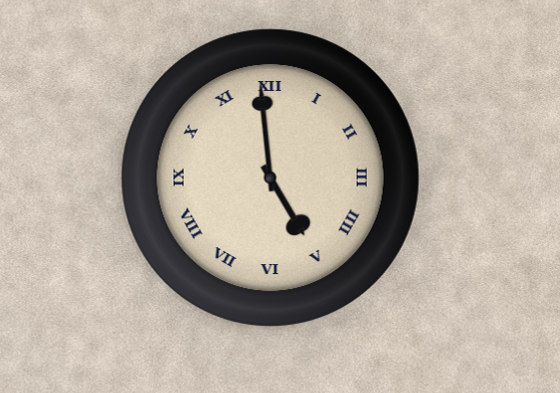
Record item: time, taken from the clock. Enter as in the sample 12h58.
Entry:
4h59
